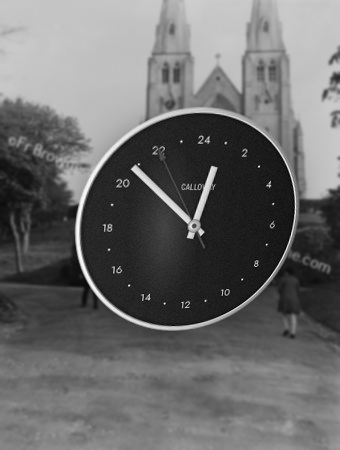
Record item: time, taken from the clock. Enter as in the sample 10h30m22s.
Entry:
0h51m55s
